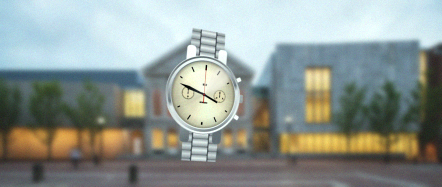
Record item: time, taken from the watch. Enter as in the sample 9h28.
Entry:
3h48
